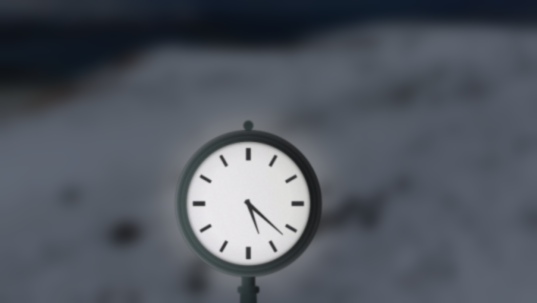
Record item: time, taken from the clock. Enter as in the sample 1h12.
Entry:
5h22
